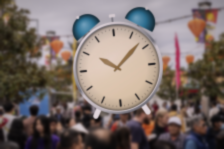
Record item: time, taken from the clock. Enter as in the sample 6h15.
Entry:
10h08
